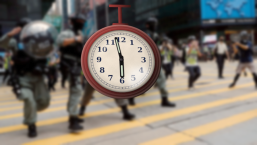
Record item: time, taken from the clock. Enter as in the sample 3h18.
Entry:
5h58
